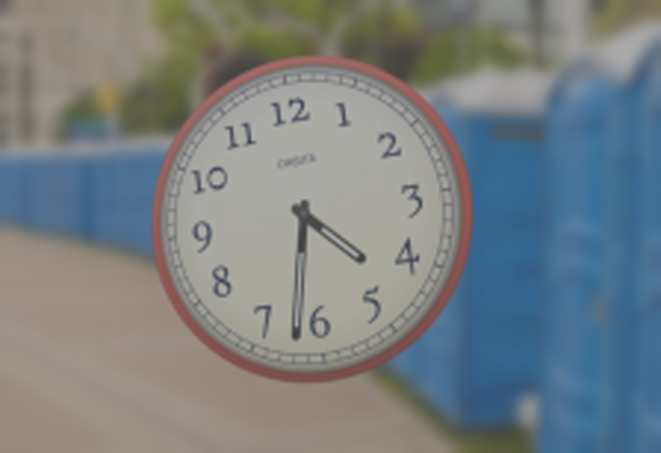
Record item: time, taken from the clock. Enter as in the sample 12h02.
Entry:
4h32
